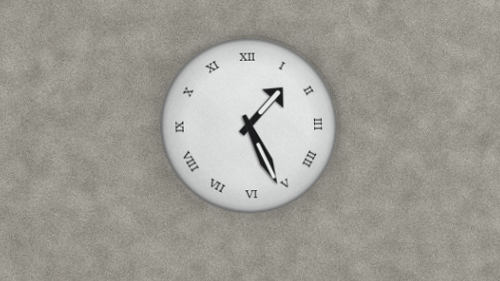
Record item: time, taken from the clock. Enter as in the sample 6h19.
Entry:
1h26
